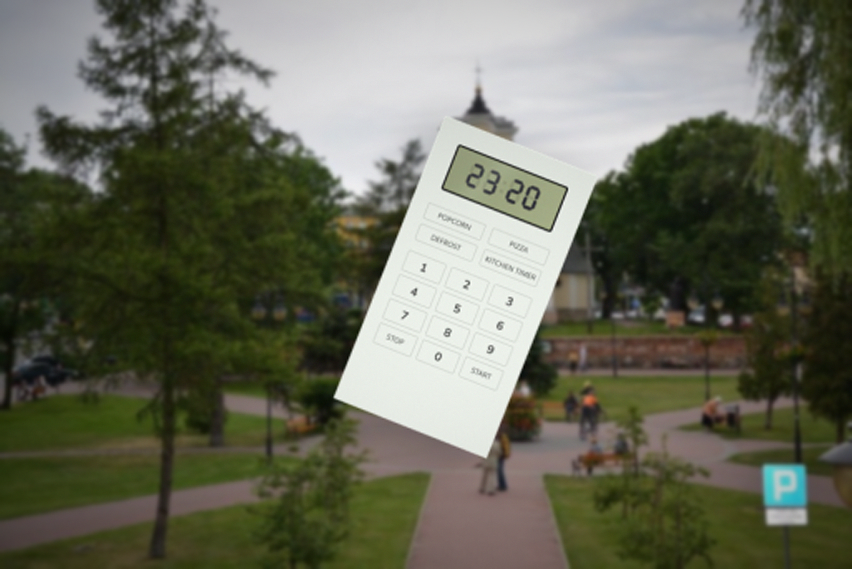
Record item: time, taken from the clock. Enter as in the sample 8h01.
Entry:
23h20
